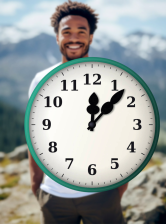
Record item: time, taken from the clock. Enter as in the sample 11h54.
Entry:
12h07
